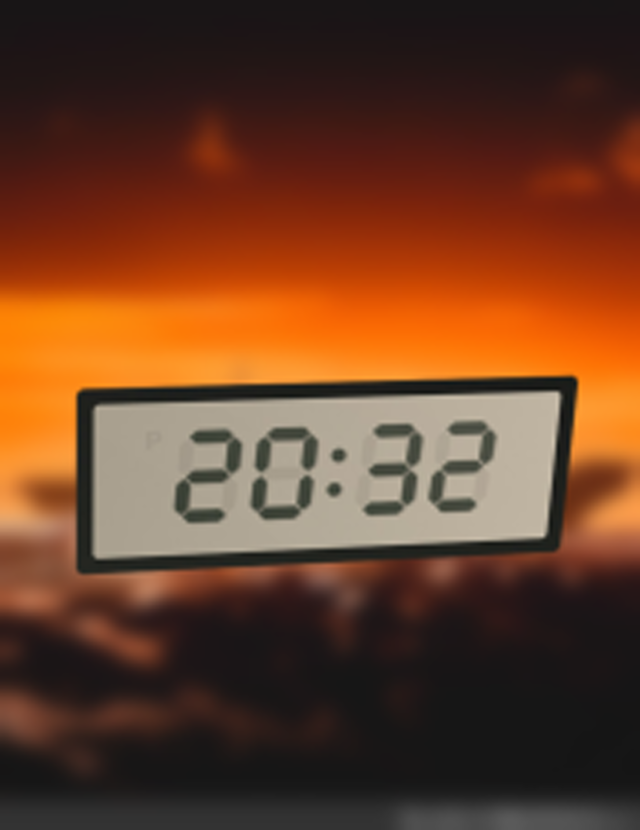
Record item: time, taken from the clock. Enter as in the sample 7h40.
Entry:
20h32
